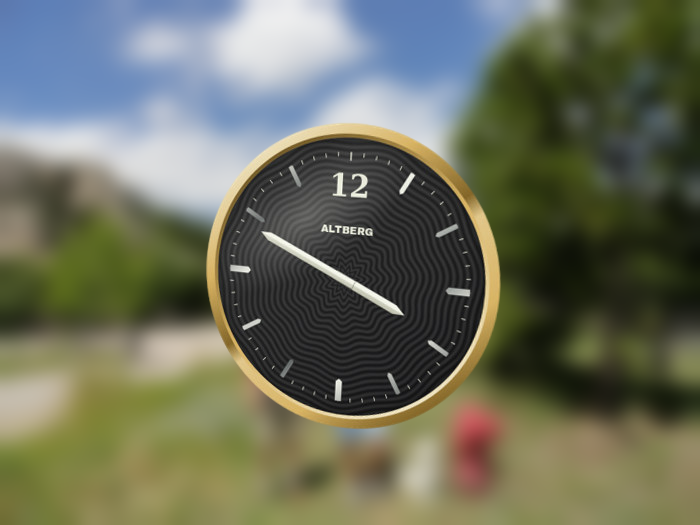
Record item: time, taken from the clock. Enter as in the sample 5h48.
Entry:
3h49
